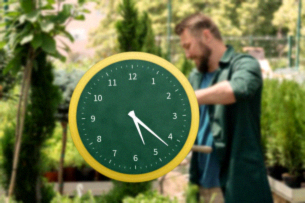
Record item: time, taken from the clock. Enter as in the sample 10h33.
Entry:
5h22
